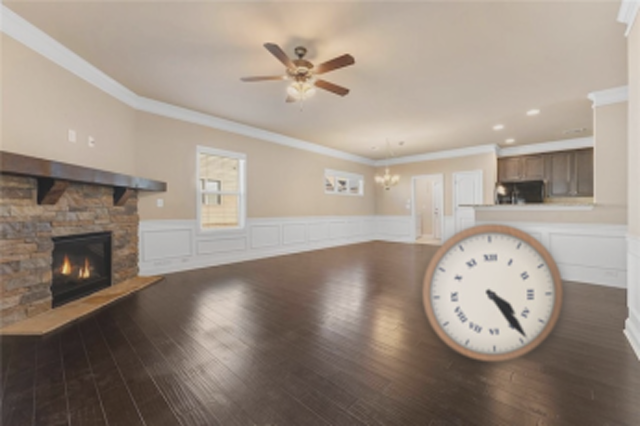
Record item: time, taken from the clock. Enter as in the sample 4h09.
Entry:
4h24
